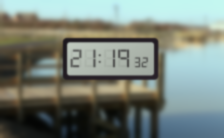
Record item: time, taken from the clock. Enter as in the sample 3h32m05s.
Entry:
21h19m32s
